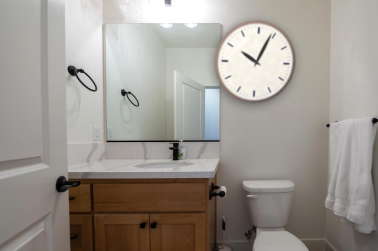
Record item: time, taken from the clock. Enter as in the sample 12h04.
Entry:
10h04
